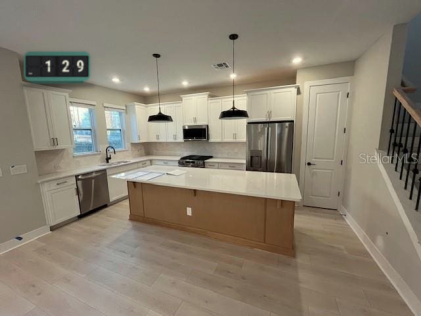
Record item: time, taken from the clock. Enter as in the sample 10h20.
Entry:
1h29
